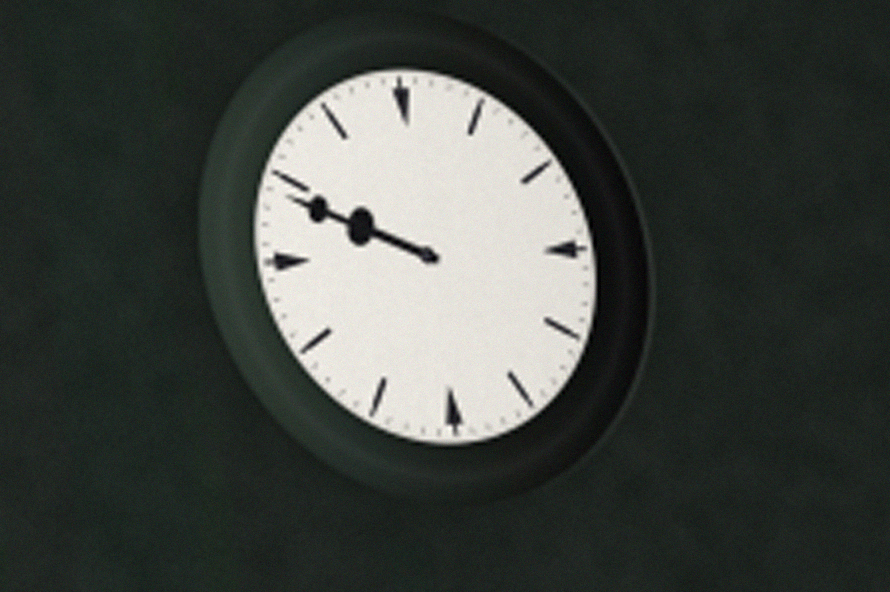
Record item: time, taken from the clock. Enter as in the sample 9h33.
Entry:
9h49
